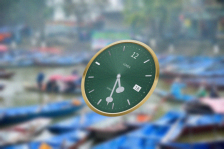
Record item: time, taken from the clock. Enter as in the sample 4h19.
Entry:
4h27
